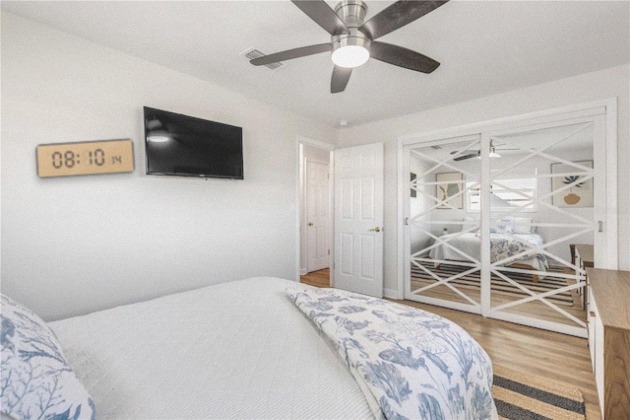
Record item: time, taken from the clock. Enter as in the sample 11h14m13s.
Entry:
8h10m14s
